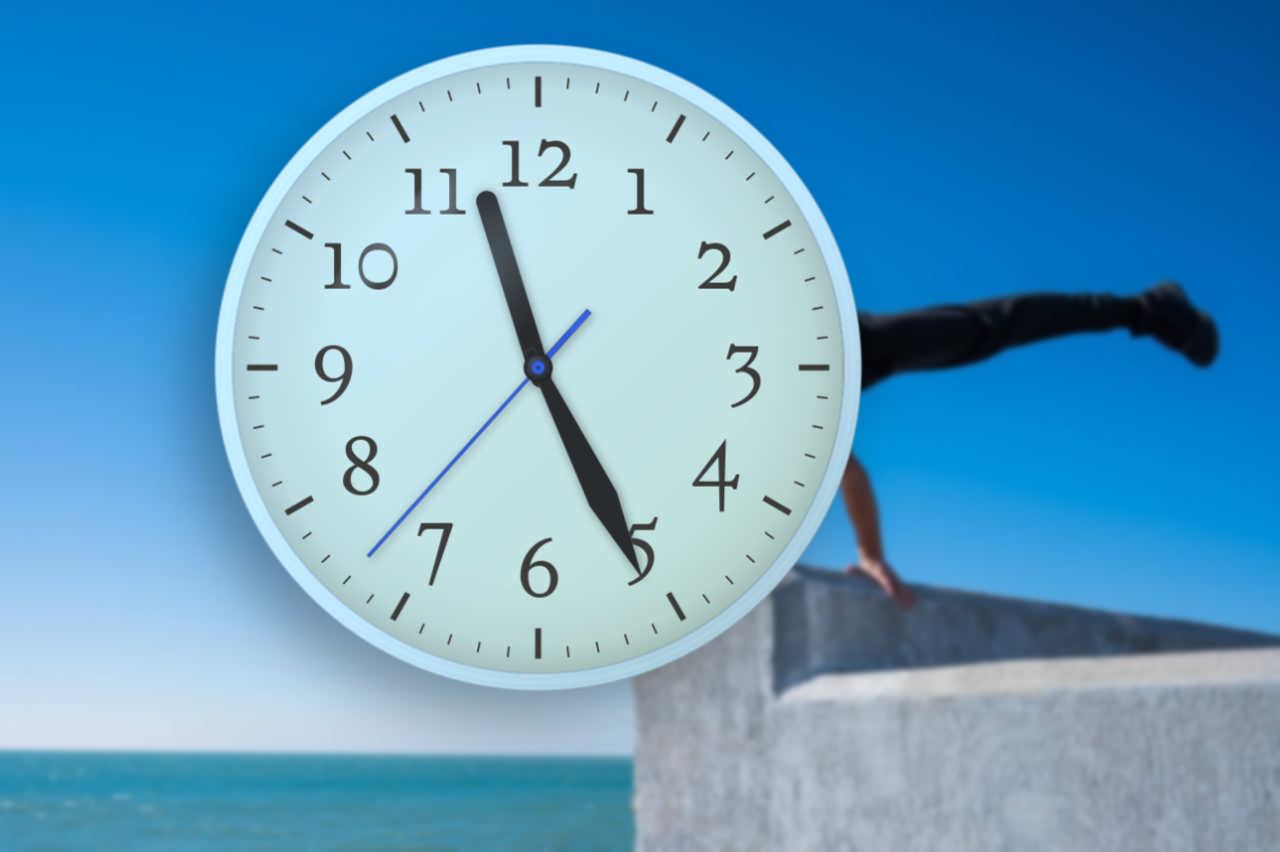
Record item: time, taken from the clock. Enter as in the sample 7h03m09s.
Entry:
11h25m37s
